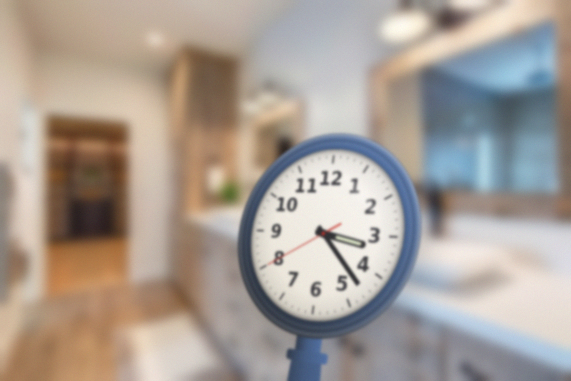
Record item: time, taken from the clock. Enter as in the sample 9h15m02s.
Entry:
3h22m40s
